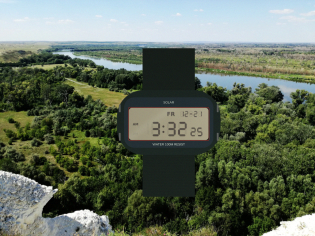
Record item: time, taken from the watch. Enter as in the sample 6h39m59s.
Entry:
3h32m25s
